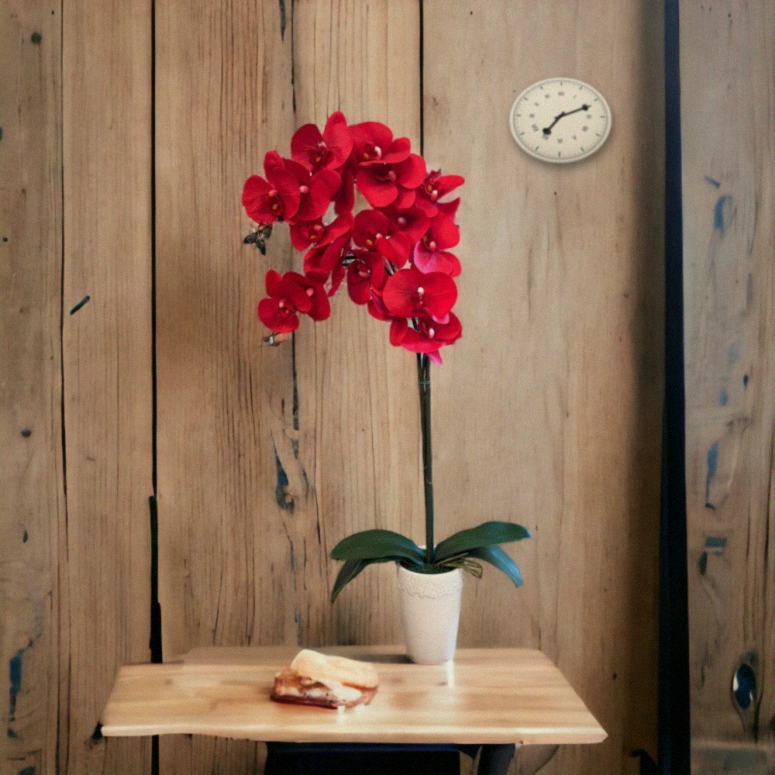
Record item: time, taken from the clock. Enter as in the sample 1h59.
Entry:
7h11
